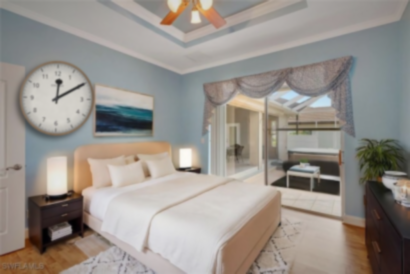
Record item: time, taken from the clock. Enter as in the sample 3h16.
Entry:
12h10
